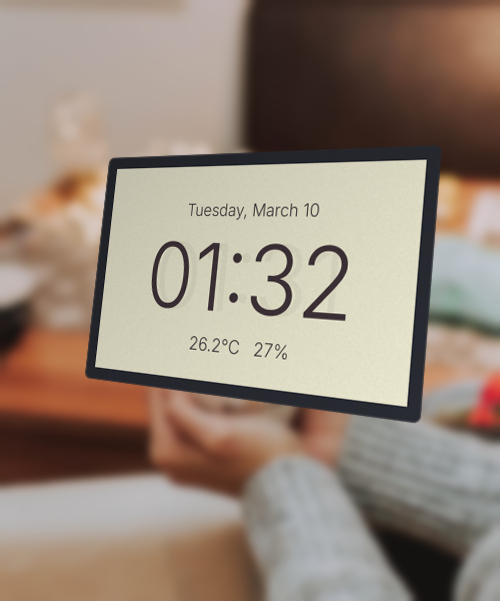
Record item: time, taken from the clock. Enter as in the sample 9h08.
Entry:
1h32
